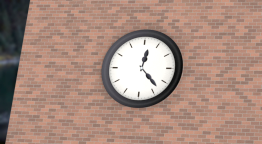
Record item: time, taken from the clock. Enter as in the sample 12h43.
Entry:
12h23
